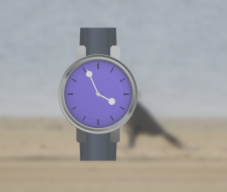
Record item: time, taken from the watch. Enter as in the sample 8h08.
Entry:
3h56
